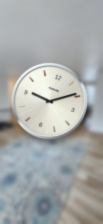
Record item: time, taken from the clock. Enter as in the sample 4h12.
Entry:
9h09
